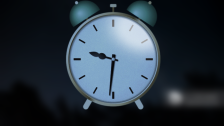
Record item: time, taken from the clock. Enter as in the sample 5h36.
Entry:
9h31
